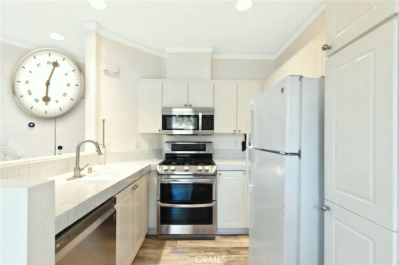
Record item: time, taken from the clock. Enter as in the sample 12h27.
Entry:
6h03
